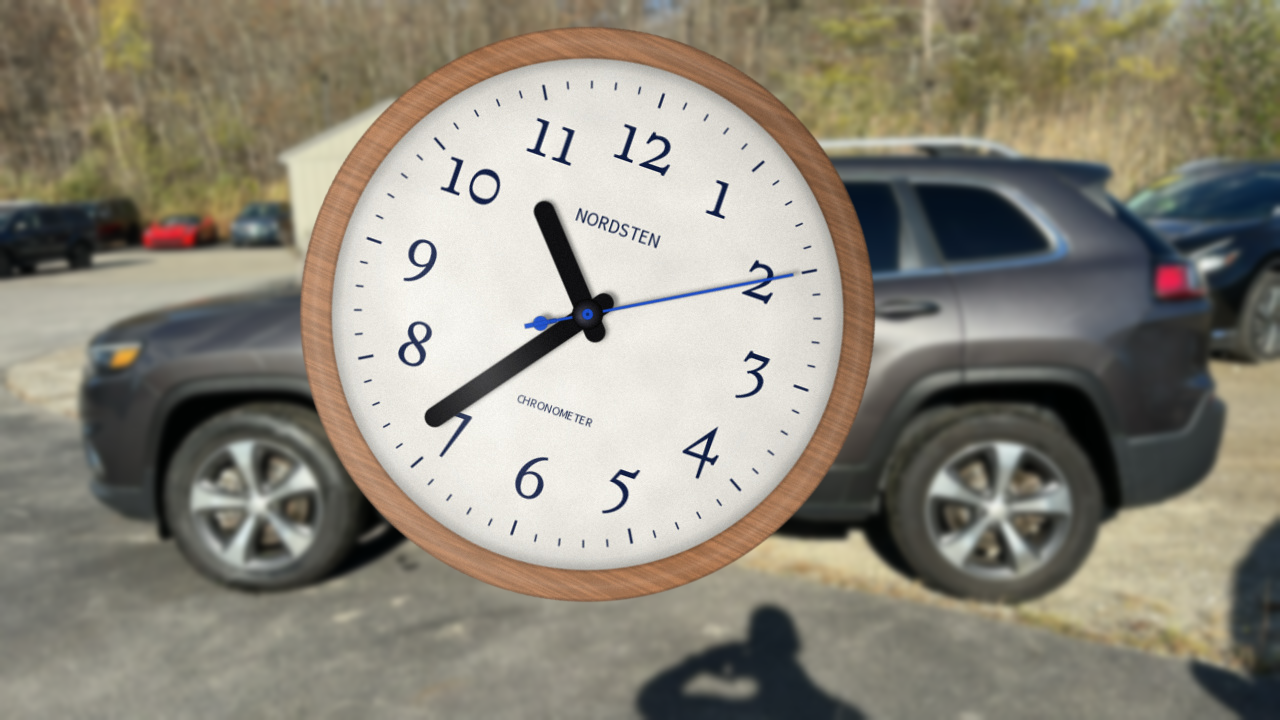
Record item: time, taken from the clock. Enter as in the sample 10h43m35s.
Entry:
10h36m10s
